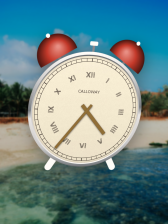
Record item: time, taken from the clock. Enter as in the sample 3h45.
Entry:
4h36
